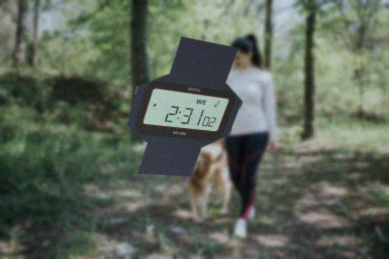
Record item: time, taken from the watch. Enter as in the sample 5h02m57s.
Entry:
2h31m02s
